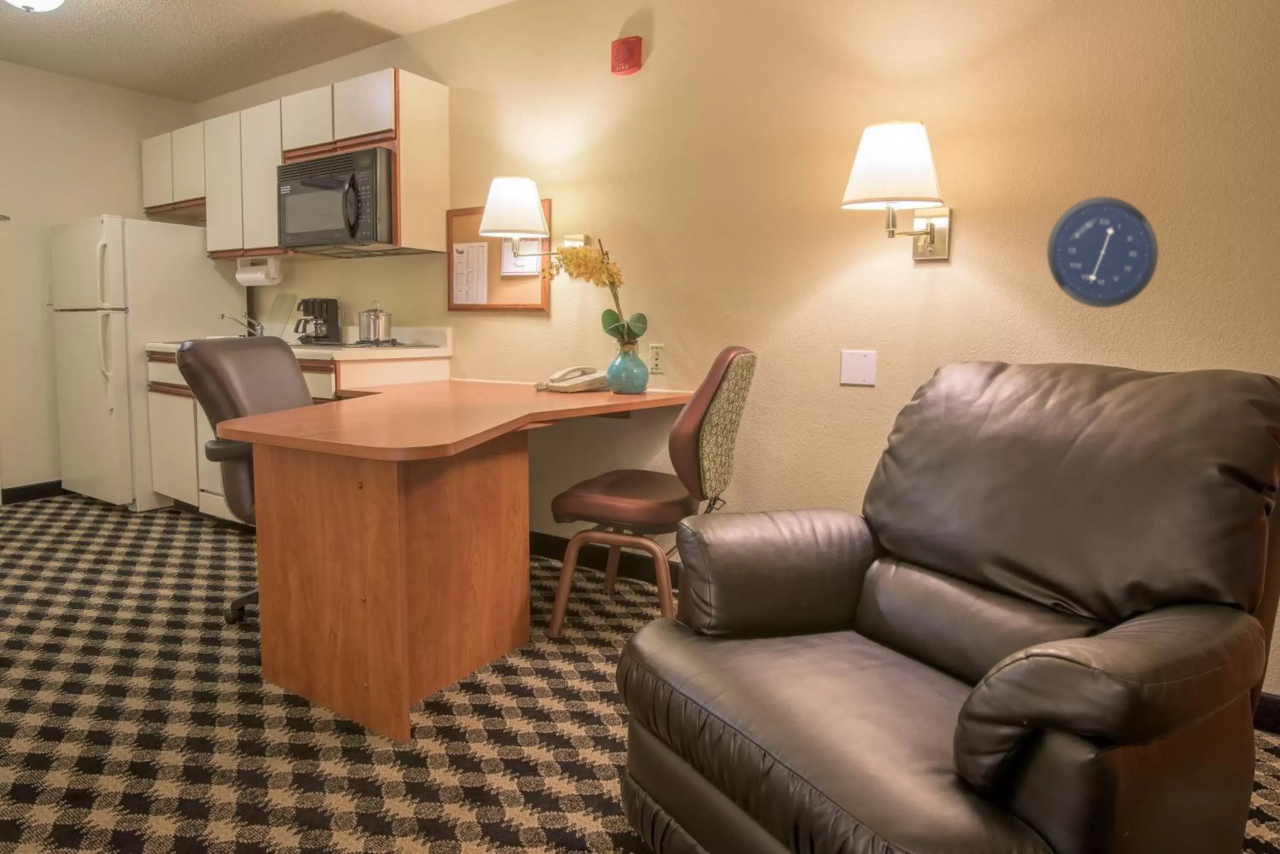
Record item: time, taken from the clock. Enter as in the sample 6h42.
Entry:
12h33
